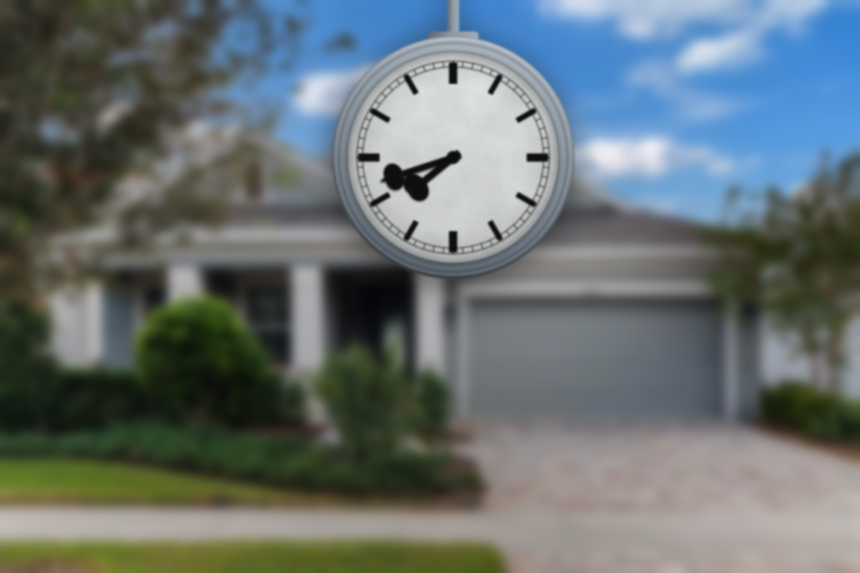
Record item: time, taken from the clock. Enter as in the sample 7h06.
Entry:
7h42
